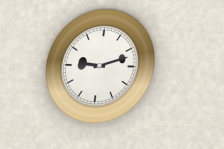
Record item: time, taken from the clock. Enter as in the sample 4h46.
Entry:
9h12
